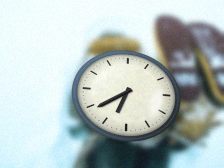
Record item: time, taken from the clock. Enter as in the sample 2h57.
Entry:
6h39
